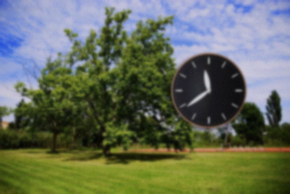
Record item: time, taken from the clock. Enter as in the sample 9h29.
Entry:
11h39
